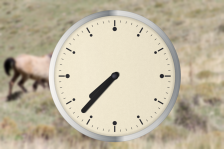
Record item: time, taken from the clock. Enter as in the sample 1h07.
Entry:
7h37
